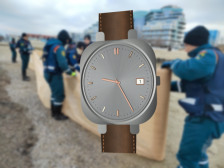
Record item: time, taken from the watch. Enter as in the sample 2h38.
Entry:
9h25
